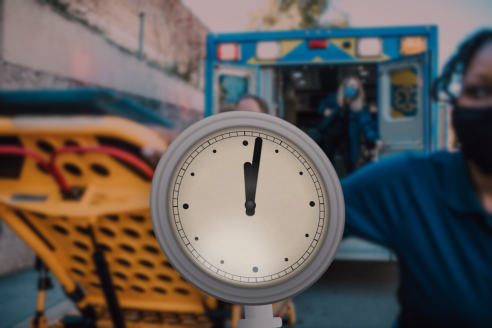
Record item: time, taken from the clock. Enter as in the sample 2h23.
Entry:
12h02
